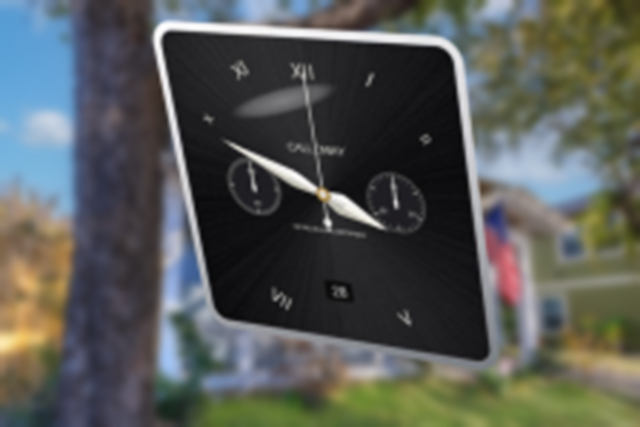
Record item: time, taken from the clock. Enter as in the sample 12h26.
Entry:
3h49
